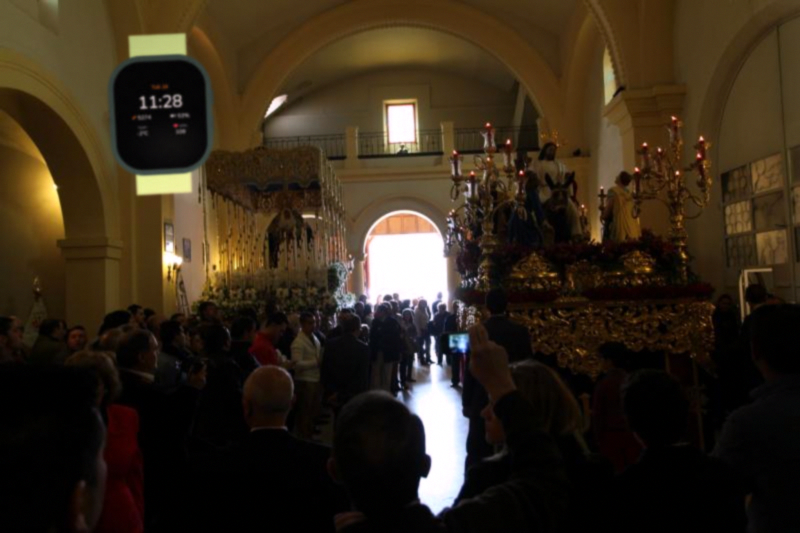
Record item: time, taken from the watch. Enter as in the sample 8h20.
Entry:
11h28
